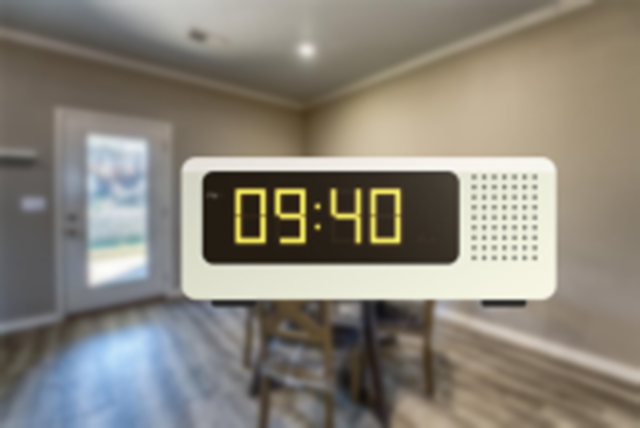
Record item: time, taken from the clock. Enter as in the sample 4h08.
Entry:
9h40
